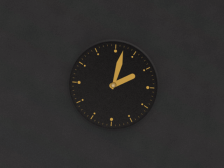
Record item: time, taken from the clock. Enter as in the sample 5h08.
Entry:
2h02
